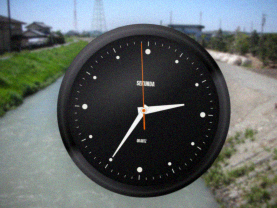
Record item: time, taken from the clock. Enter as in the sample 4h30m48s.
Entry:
2h34m59s
